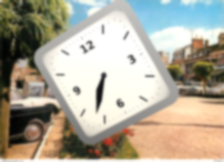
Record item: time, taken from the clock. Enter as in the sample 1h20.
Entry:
7h37
